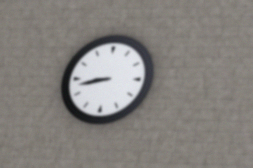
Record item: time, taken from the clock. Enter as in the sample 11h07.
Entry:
8h43
